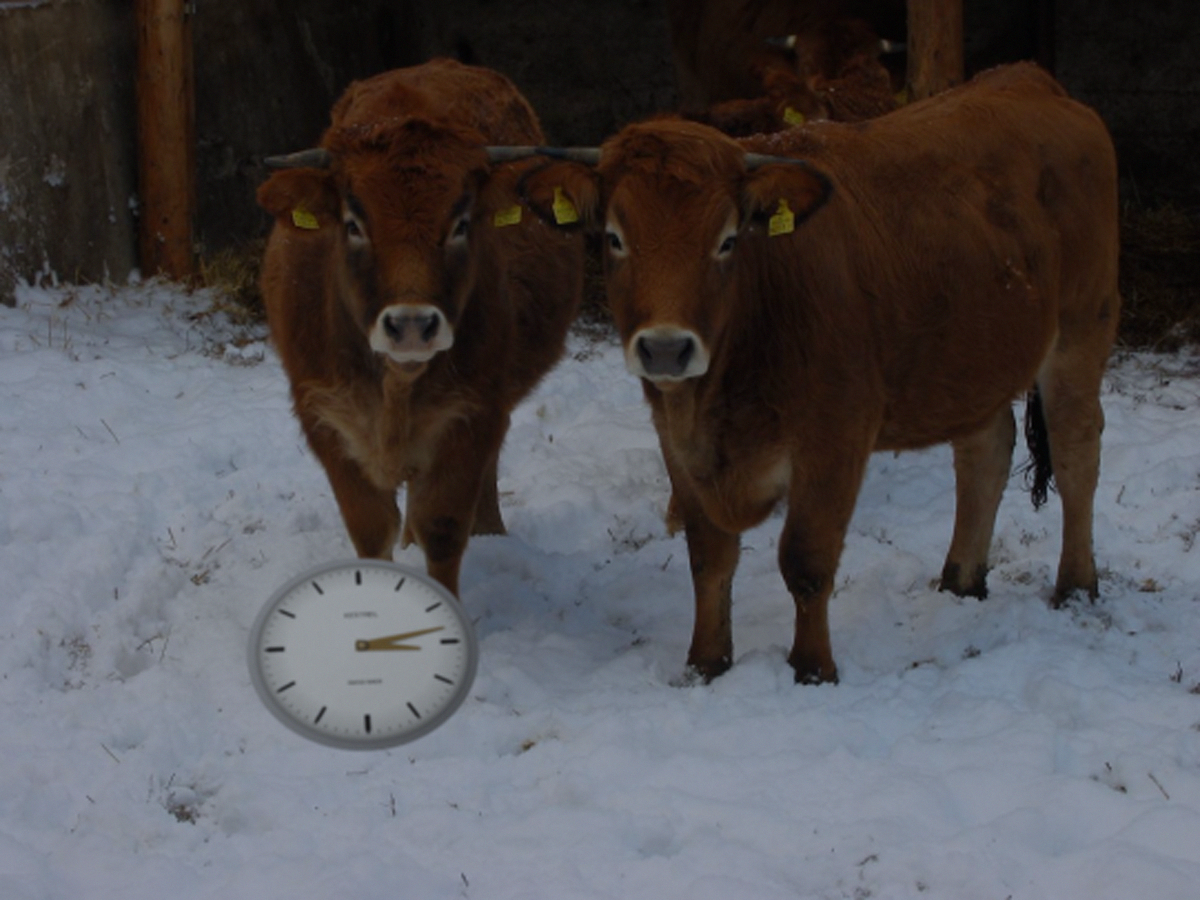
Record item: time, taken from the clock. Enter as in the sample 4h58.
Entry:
3h13
